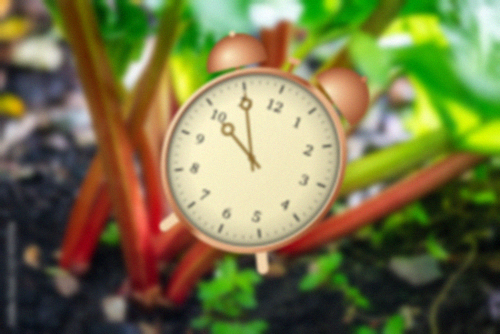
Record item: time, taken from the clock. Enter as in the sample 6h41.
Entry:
9h55
